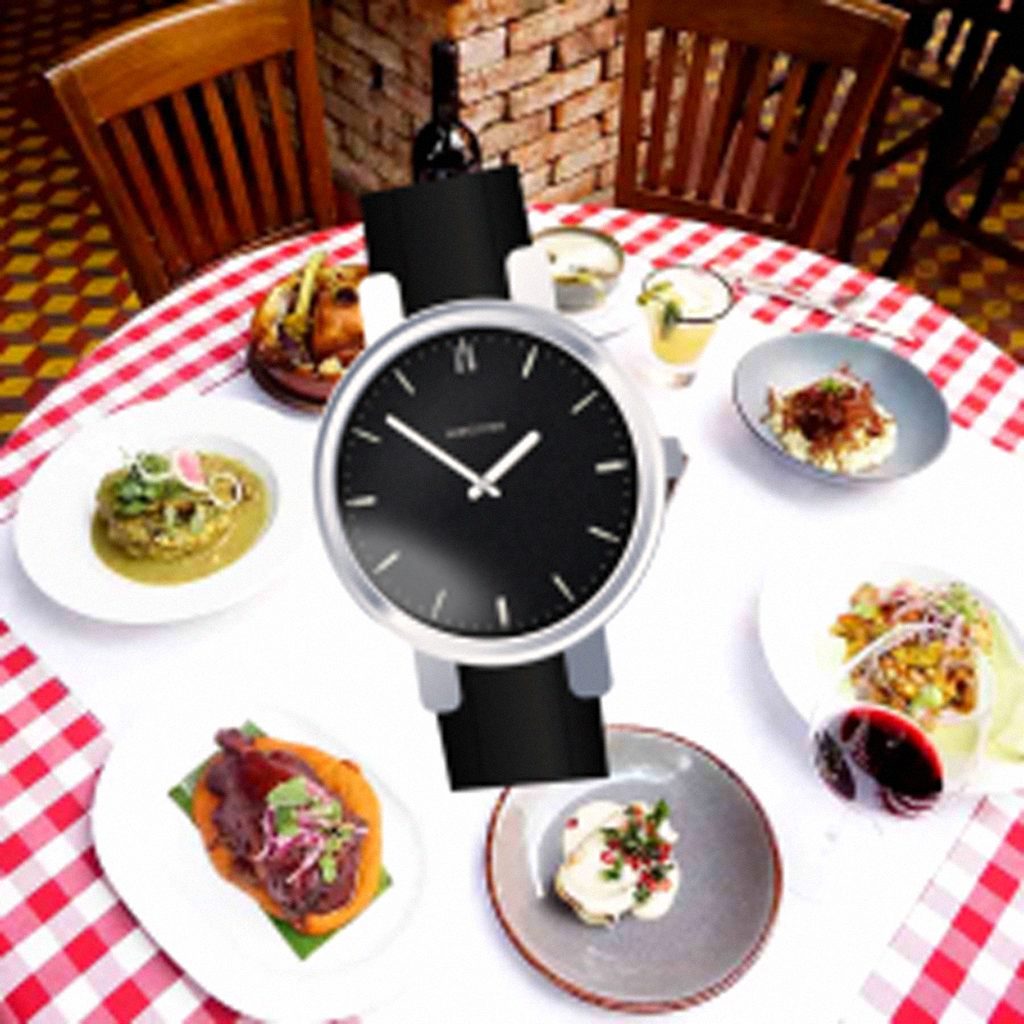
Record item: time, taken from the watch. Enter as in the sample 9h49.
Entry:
1h52
